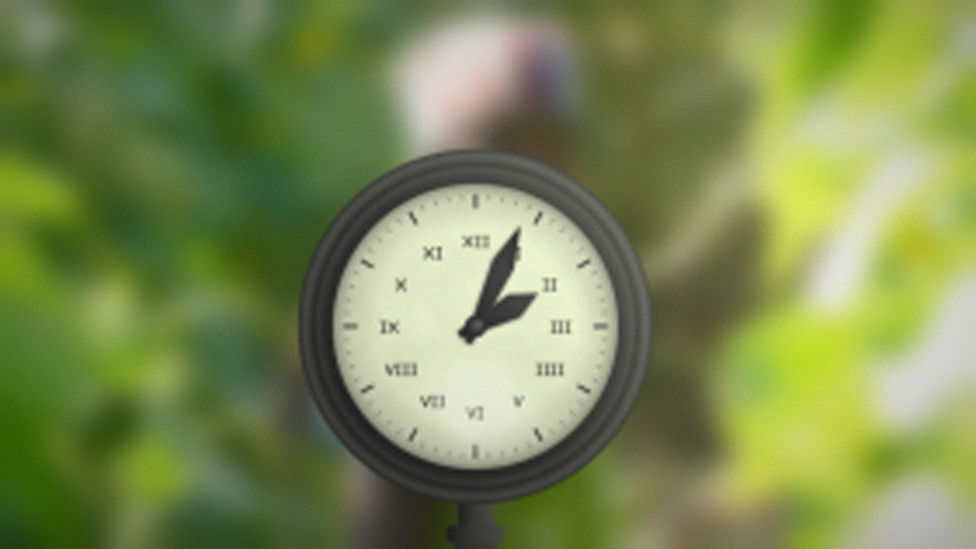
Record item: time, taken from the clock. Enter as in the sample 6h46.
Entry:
2h04
